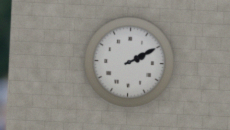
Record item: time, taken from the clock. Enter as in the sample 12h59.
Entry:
2h10
